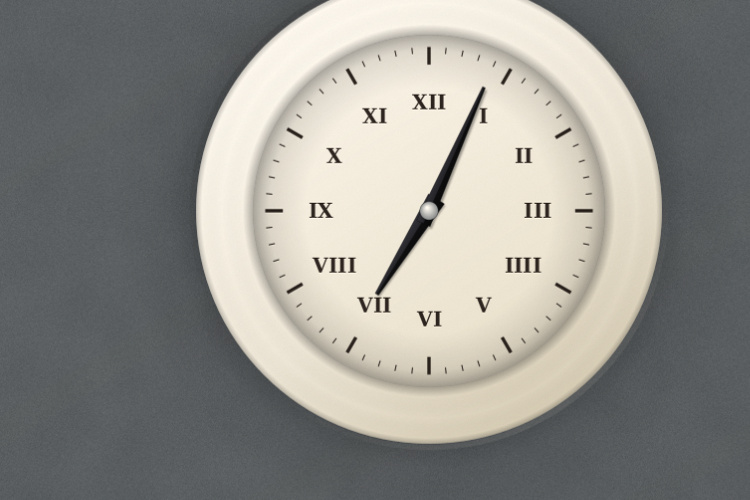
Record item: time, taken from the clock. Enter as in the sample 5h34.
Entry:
7h04
